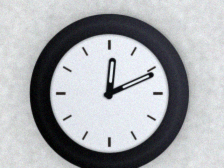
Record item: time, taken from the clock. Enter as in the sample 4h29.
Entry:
12h11
